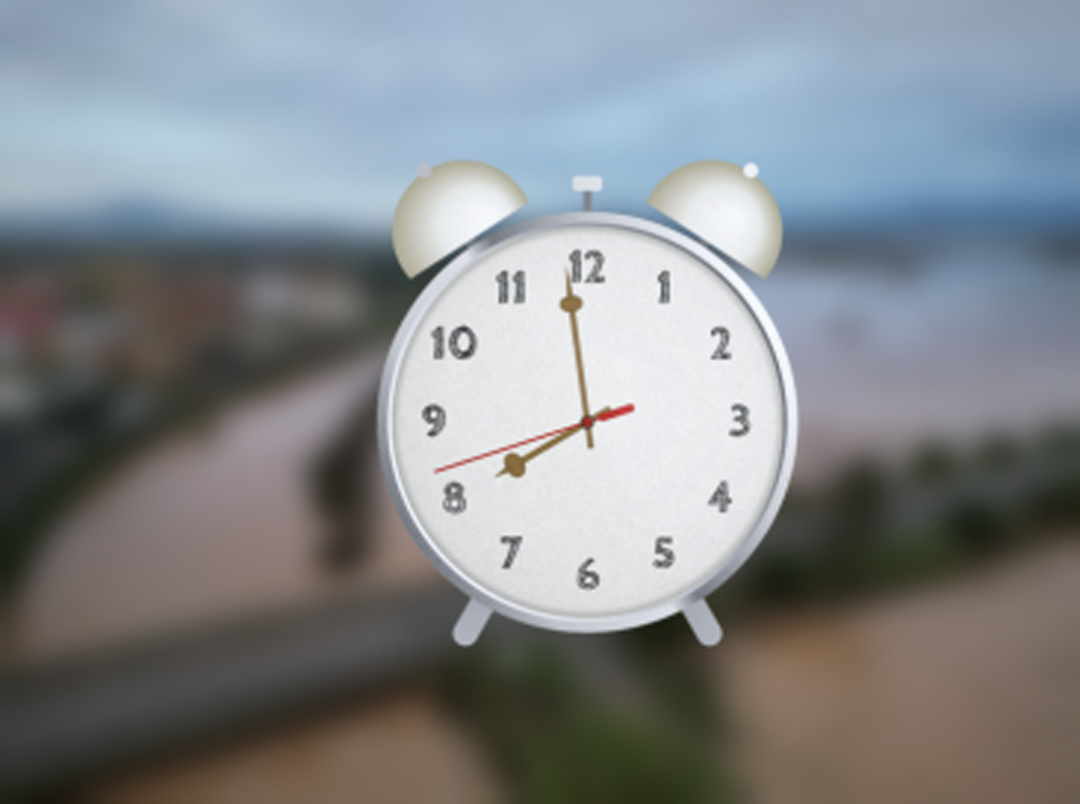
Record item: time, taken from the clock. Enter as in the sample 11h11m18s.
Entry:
7h58m42s
